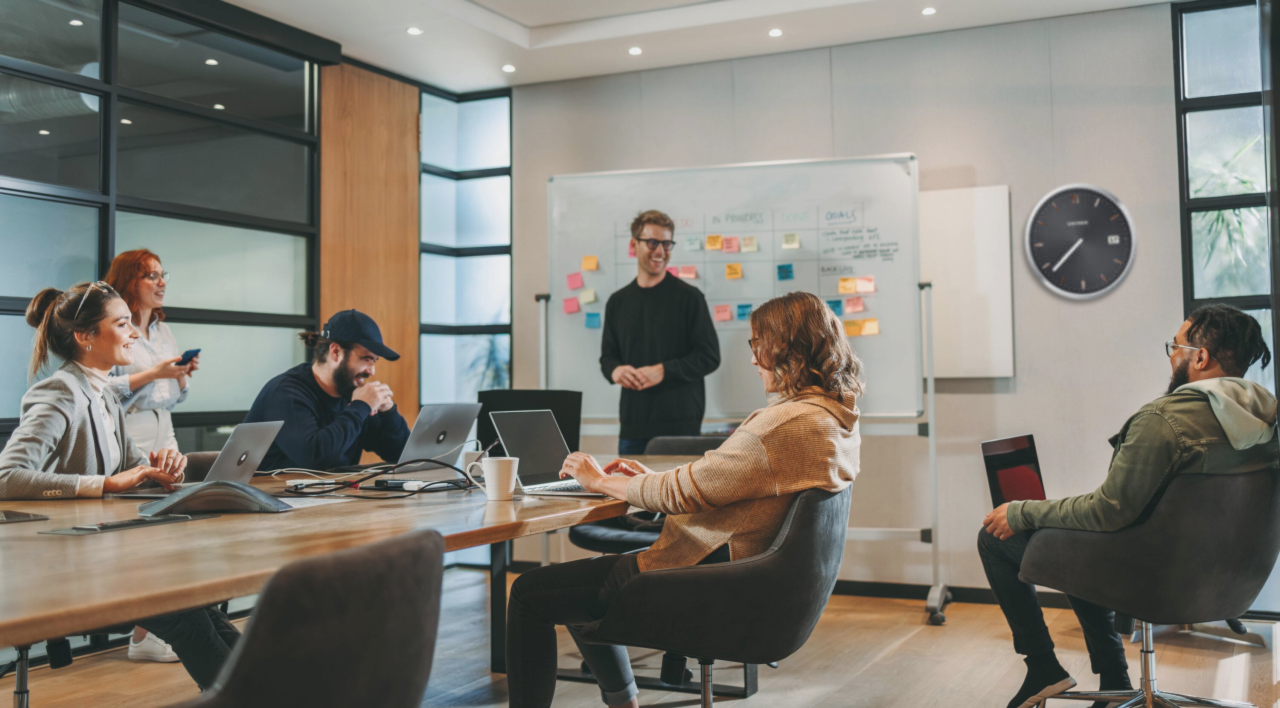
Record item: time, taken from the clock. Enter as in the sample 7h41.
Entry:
7h38
